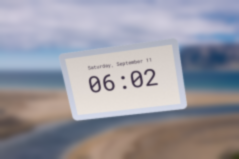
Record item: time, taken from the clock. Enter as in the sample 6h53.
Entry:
6h02
